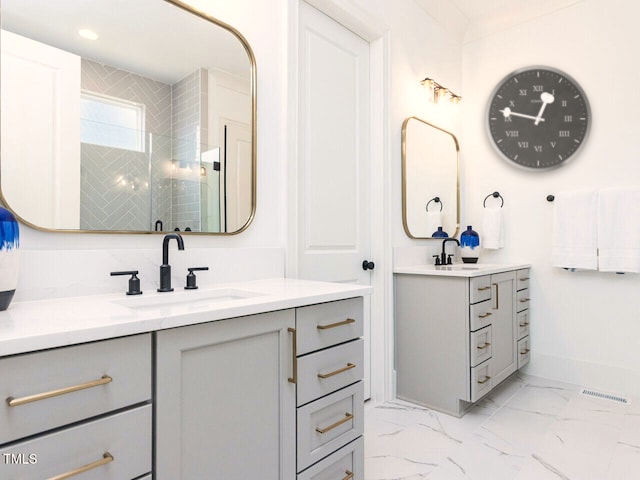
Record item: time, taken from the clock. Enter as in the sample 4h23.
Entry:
12h47
